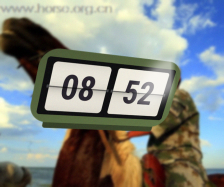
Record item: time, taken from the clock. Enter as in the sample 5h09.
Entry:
8h52
